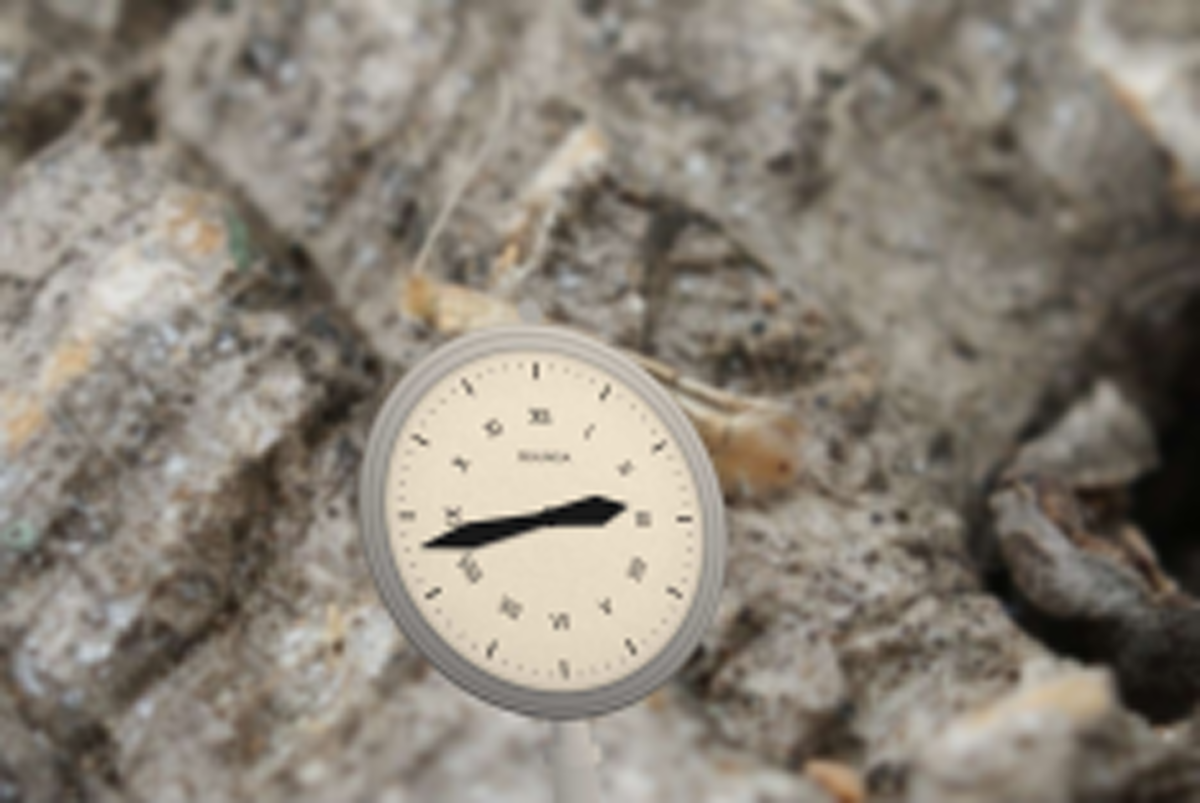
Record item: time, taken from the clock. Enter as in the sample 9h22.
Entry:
2h43
